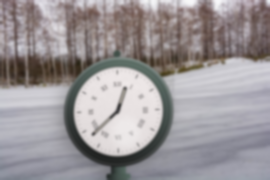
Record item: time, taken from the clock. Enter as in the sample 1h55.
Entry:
12h38
